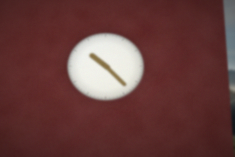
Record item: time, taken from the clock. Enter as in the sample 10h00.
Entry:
10h23
